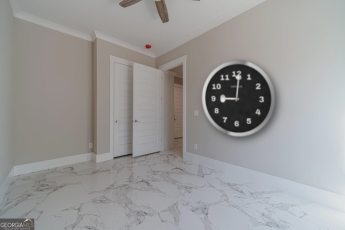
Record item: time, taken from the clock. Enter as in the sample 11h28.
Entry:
9h01
